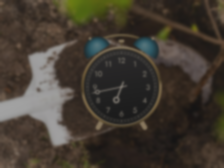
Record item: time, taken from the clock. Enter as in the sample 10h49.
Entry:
6h43
